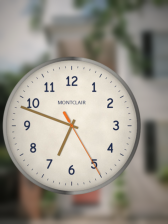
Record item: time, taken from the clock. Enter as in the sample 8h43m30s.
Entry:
6h48m25s
